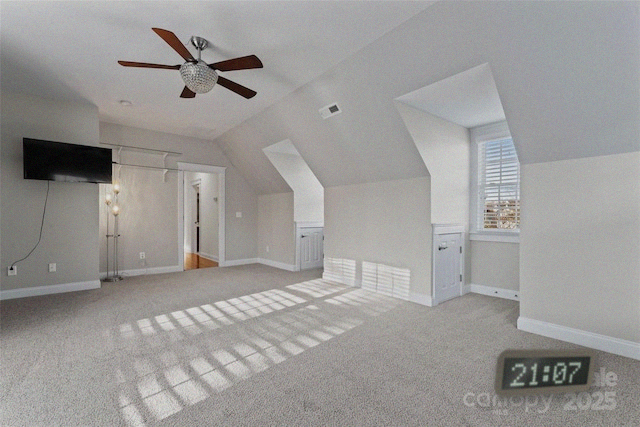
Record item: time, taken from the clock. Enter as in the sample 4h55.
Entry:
21h07
